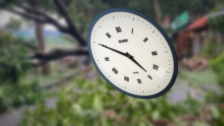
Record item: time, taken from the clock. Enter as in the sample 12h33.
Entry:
4h50
